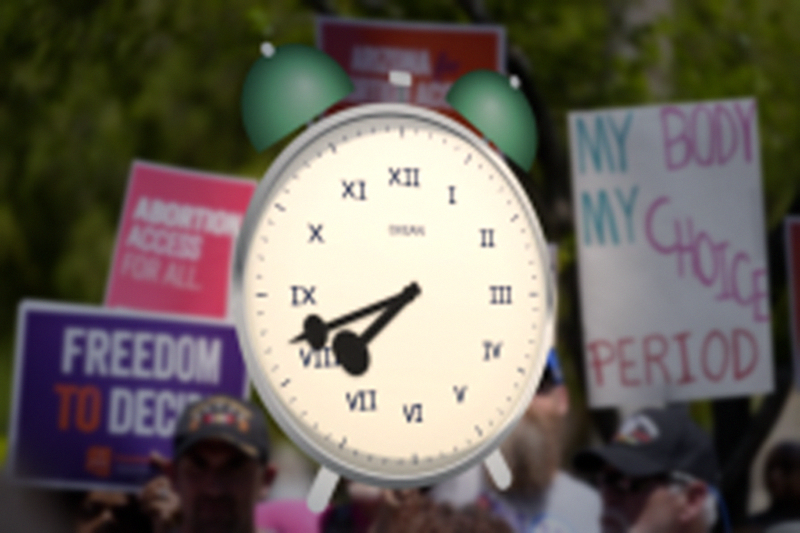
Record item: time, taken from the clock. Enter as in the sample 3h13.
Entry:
7h42
